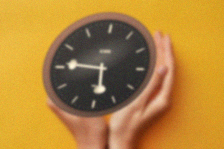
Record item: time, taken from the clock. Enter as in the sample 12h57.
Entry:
5h46
